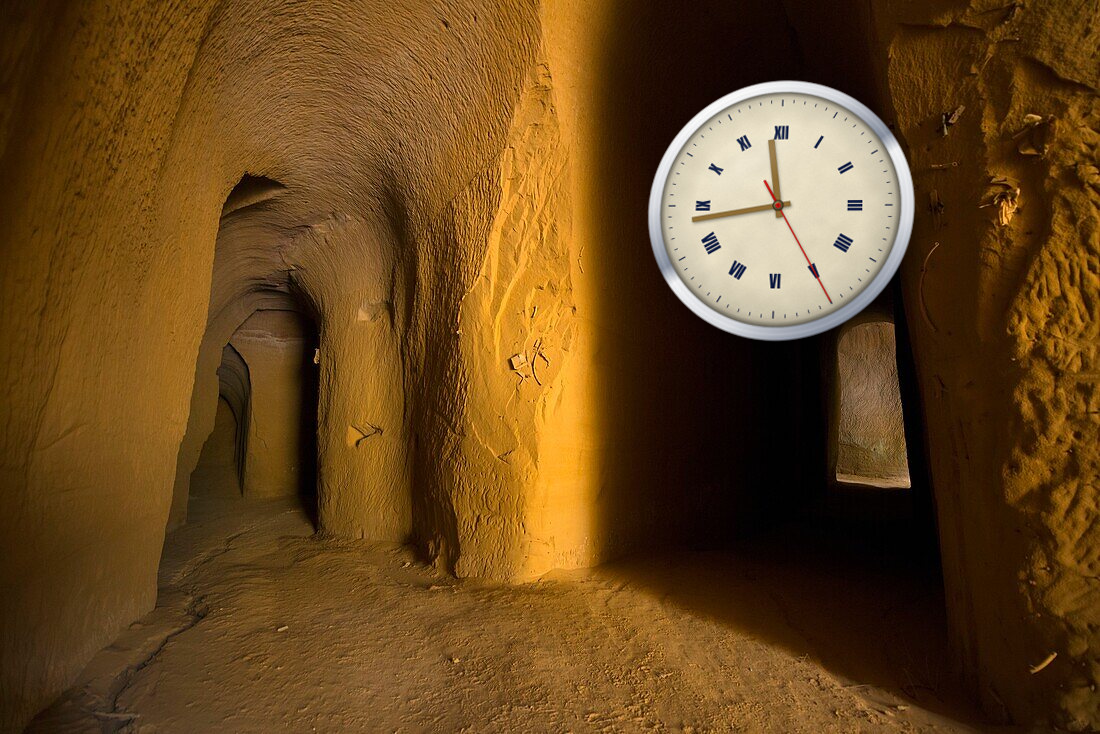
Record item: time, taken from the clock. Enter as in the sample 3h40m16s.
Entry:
11h43m25s
